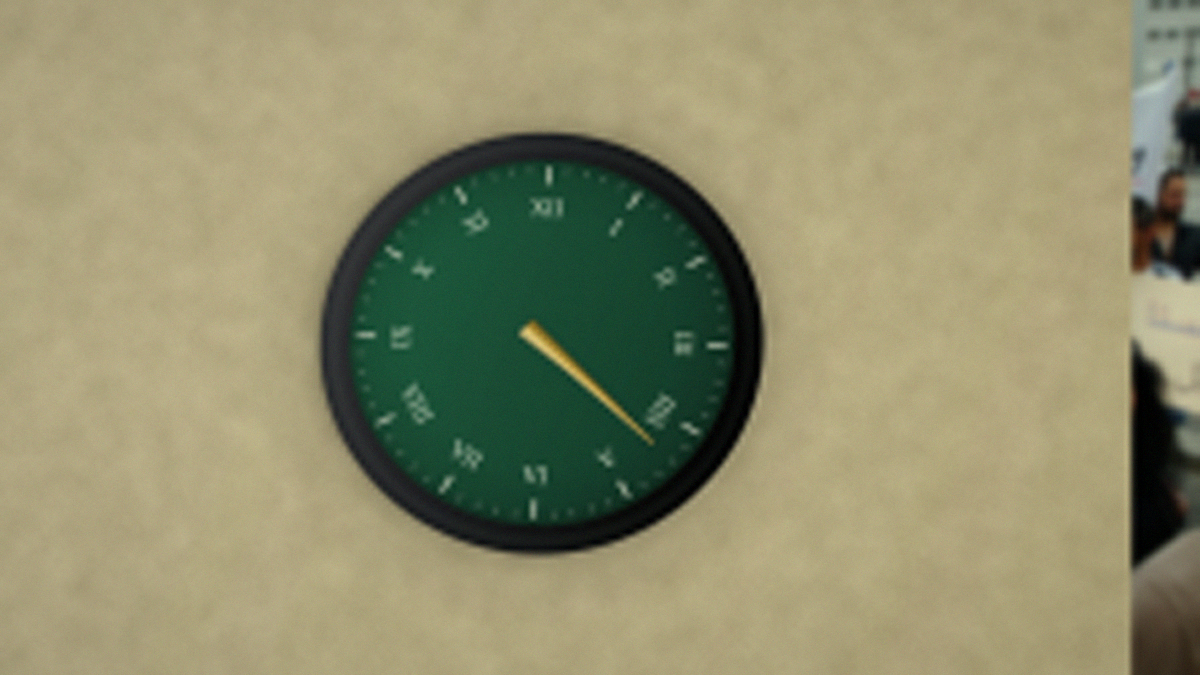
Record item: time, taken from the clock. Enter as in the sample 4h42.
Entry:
4h22
